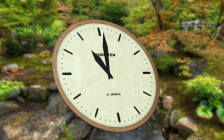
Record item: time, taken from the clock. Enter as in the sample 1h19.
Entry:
11h01
